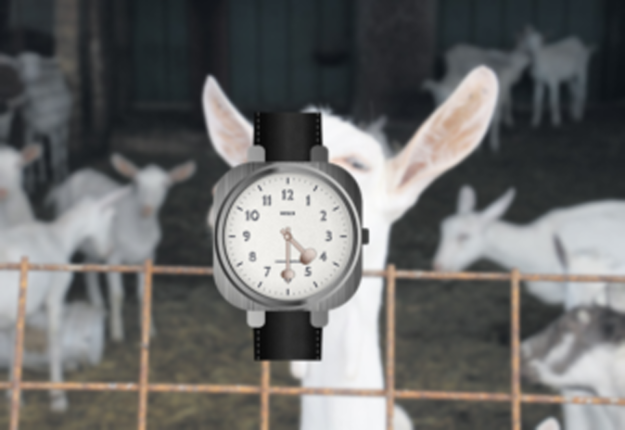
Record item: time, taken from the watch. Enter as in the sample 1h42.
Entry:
4h30
